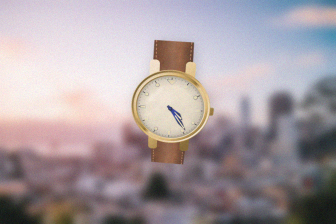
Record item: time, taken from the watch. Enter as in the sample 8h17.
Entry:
4h24
